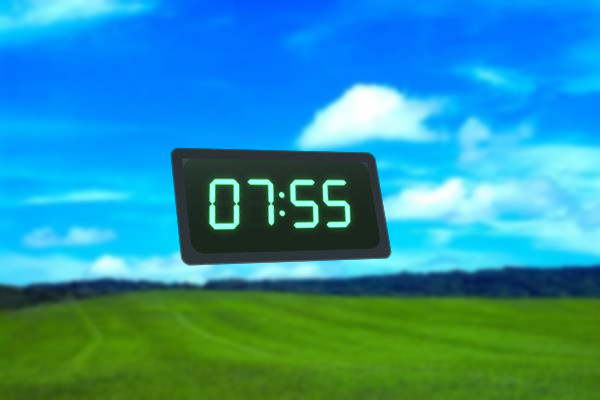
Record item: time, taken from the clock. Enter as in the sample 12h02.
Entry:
7h55
